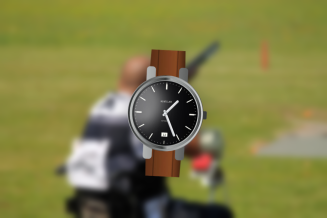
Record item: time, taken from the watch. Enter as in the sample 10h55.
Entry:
1h26
